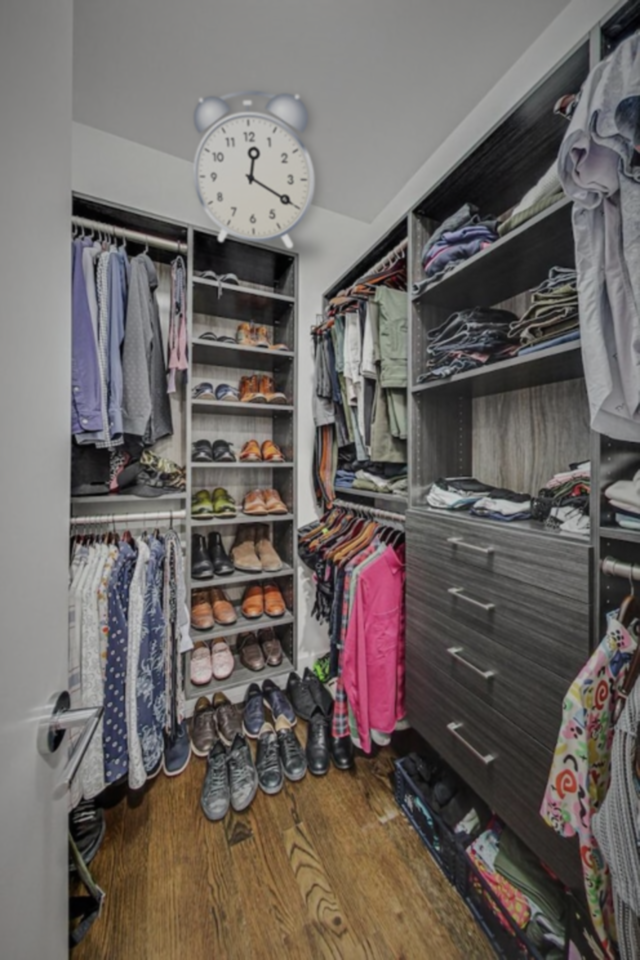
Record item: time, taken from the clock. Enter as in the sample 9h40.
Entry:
12h20
